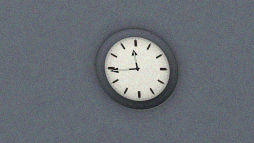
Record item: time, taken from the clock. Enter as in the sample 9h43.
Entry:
11h44
